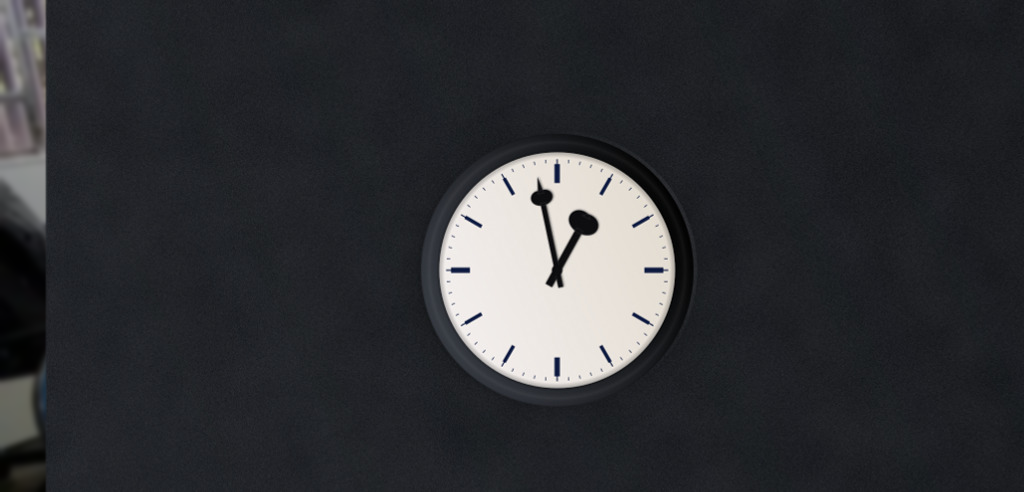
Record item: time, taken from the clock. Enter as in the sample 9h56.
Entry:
12h58
